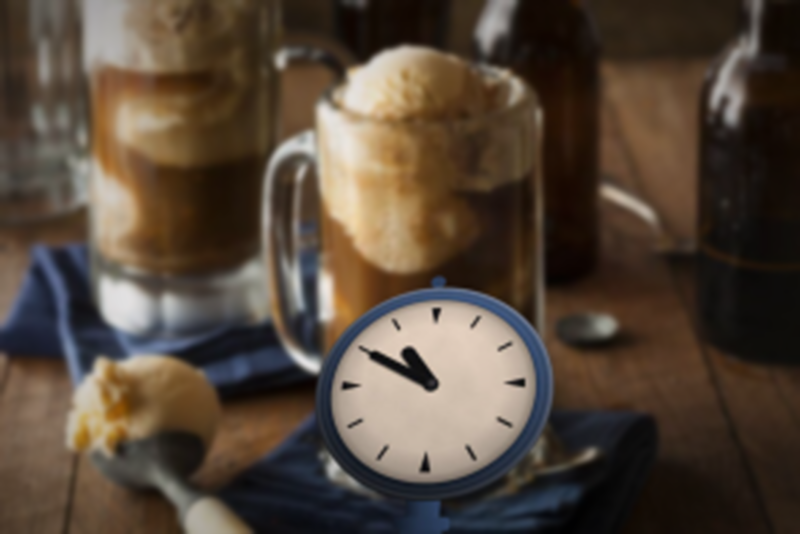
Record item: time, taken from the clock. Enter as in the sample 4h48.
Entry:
10h50
